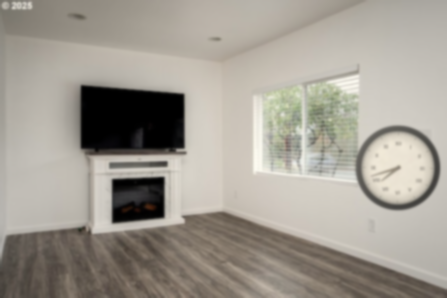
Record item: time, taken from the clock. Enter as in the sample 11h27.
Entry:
7h42
